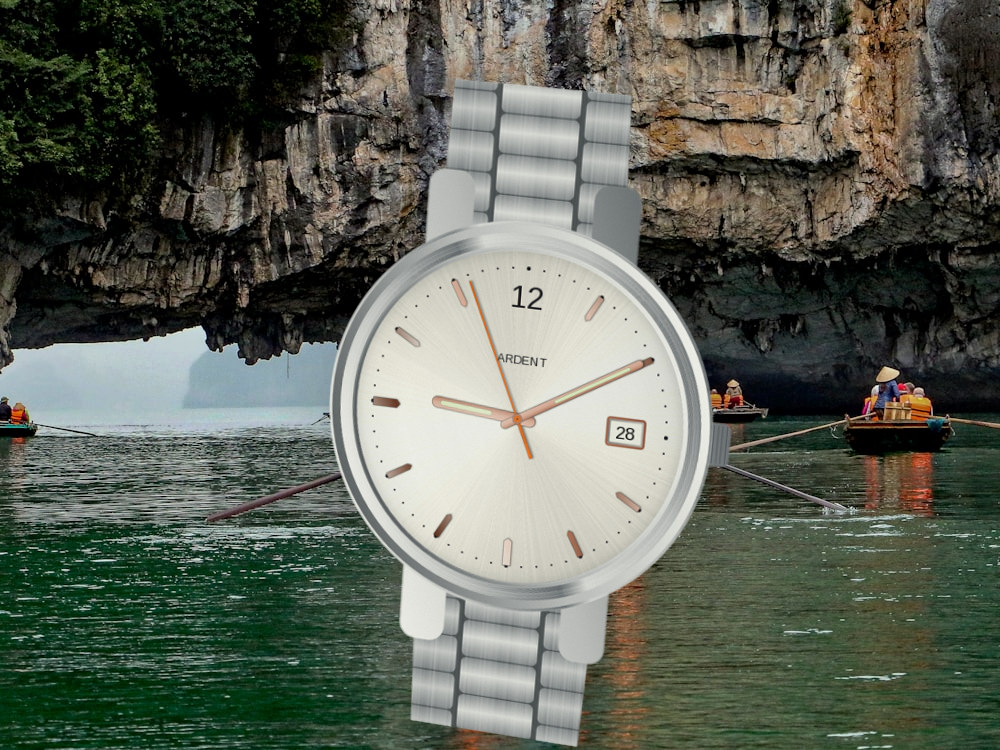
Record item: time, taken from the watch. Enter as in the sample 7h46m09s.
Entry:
9h09m56s
